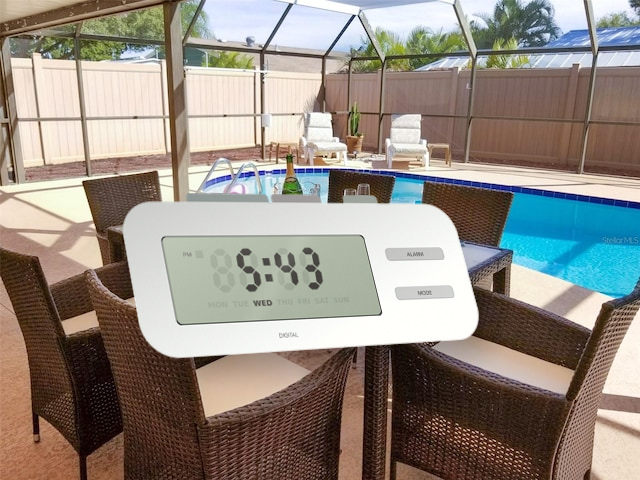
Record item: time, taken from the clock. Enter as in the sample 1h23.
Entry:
5h43
